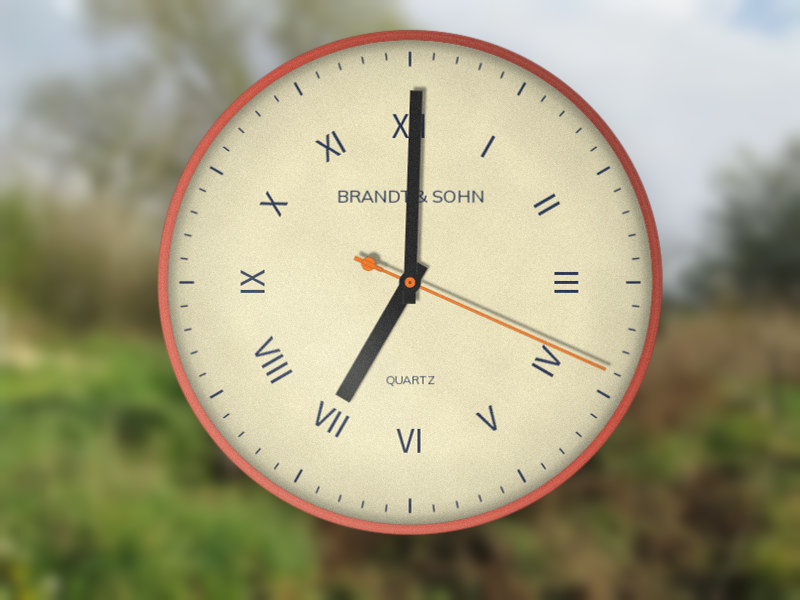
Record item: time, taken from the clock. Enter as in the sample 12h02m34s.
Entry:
7h00m19s
